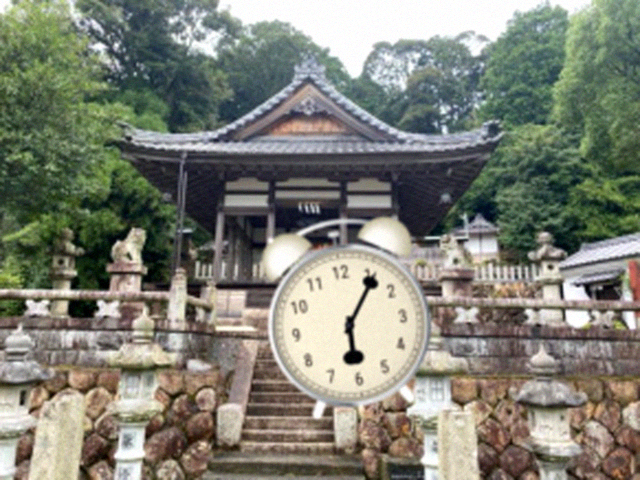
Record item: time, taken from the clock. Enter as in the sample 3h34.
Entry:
6h06
